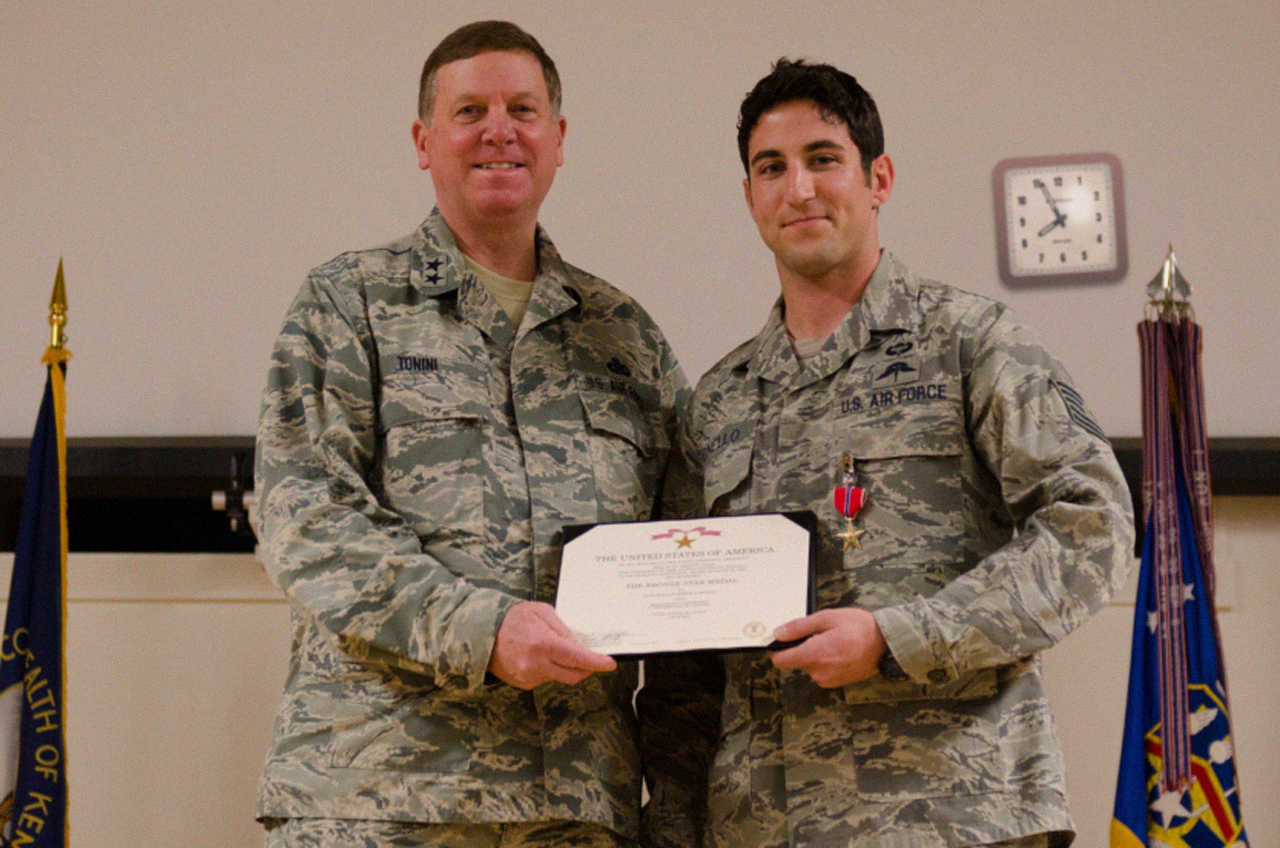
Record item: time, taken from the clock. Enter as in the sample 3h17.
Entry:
7h56
